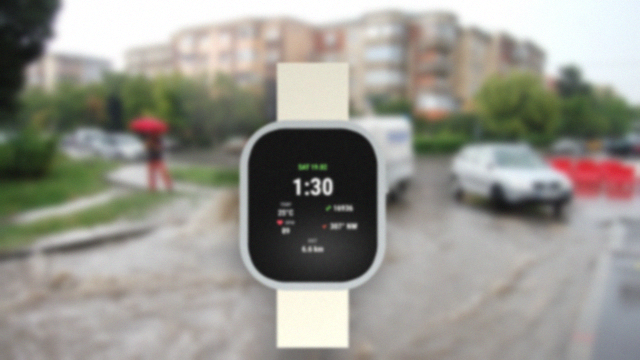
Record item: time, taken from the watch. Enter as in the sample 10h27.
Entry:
1h30
